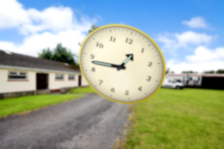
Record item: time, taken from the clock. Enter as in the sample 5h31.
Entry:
12h43
